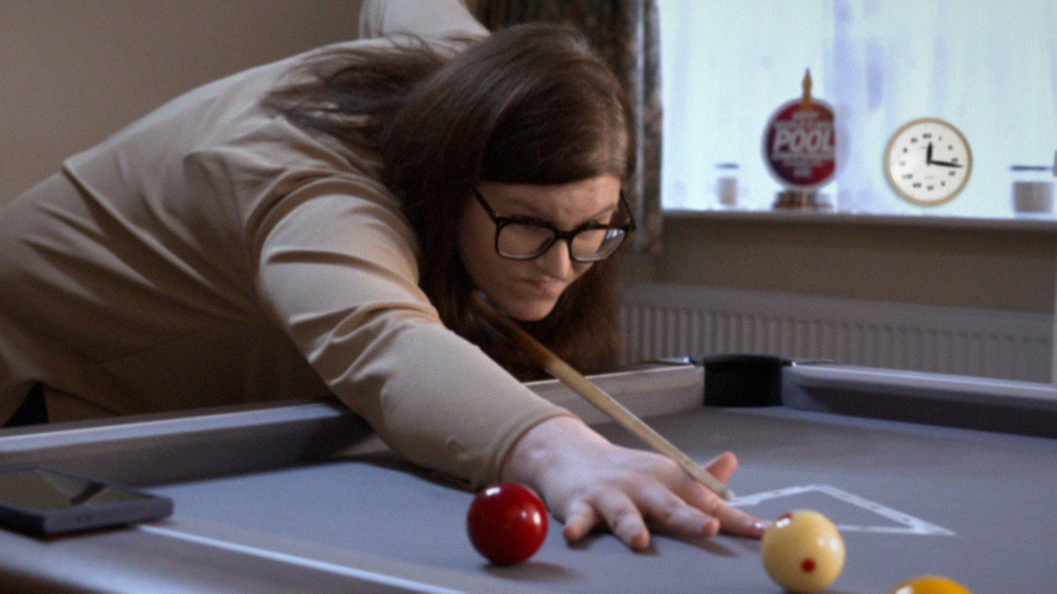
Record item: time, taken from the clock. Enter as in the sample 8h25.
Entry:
12h17
